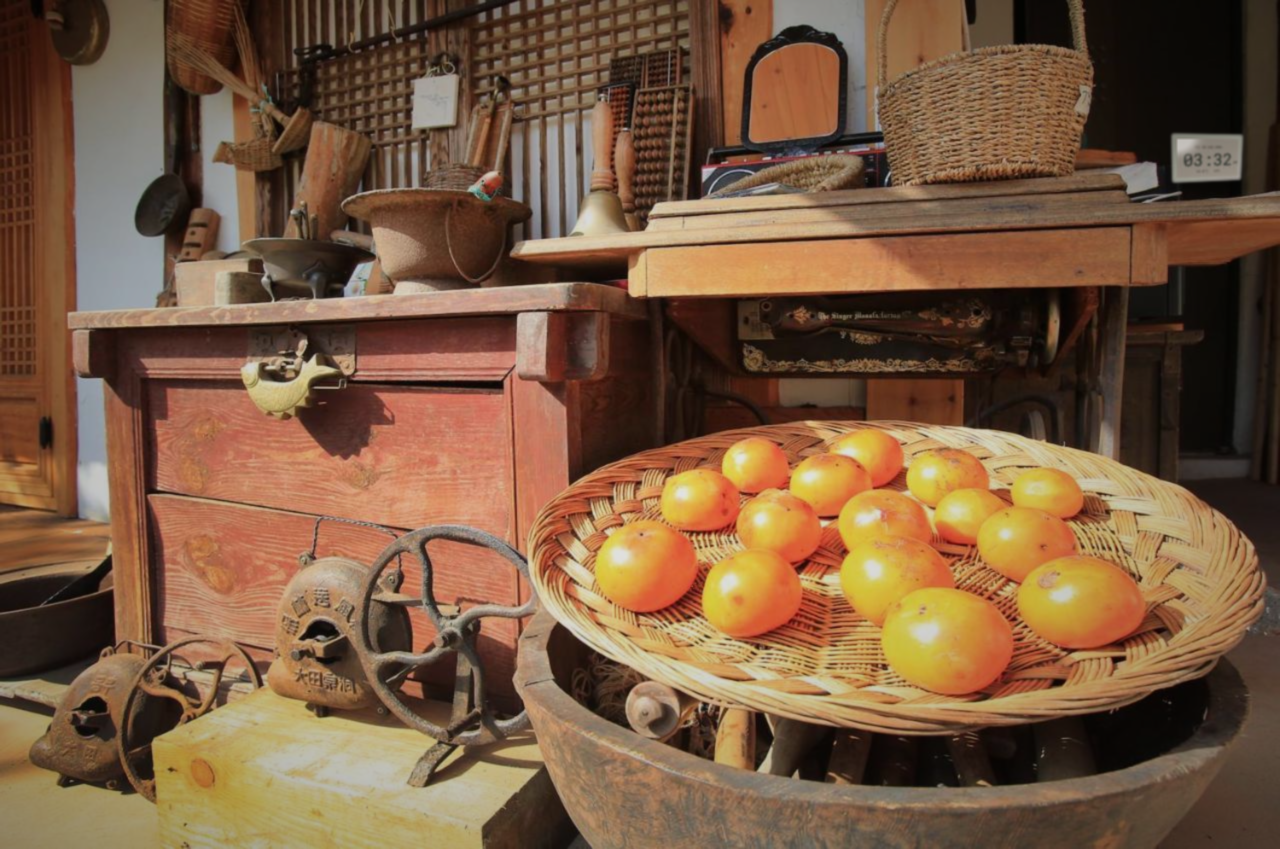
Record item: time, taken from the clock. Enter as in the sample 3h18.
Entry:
3h32
